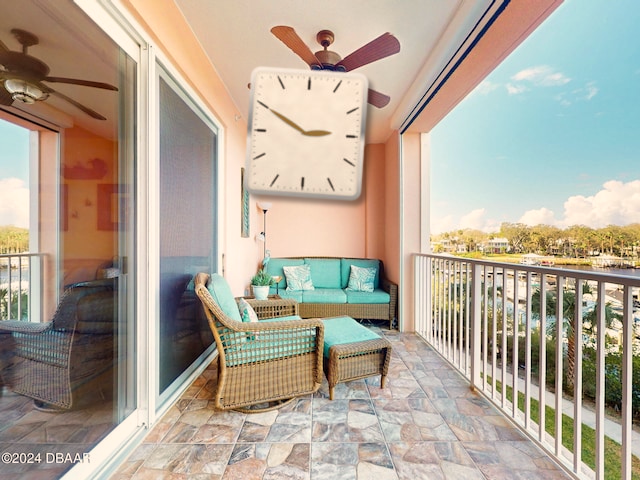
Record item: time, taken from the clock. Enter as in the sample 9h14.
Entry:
2h50
